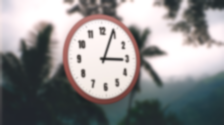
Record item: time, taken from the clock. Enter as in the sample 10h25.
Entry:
3h04
